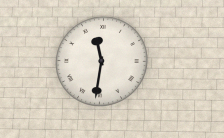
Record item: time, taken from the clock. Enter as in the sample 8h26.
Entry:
11h31
